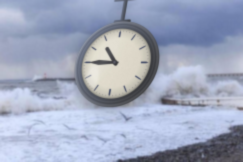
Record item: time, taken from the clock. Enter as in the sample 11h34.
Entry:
10h45
